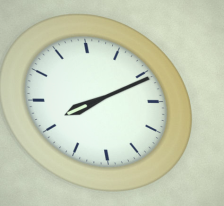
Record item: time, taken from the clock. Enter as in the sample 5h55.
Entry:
8h11
